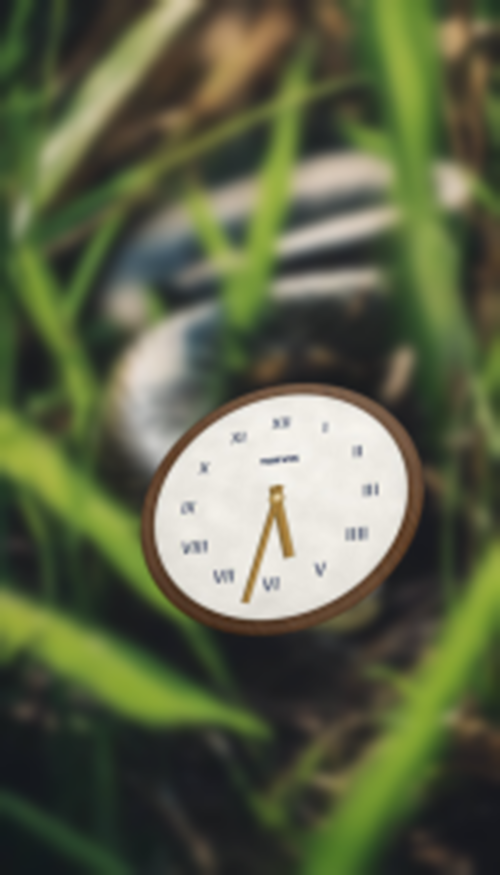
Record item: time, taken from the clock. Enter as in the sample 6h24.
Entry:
5h32
